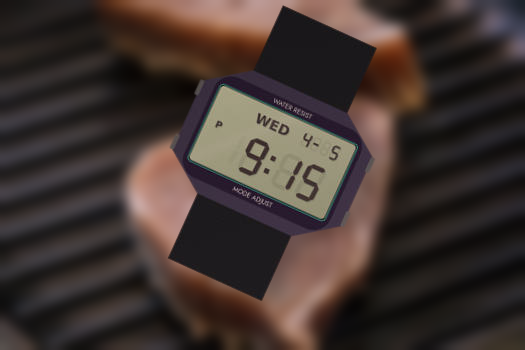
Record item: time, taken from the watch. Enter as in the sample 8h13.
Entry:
9h15
